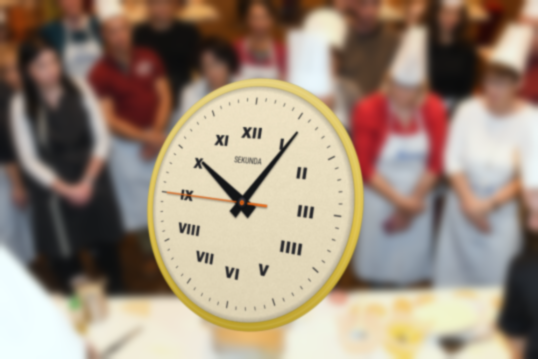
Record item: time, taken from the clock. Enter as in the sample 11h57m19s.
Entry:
10h05m45s
